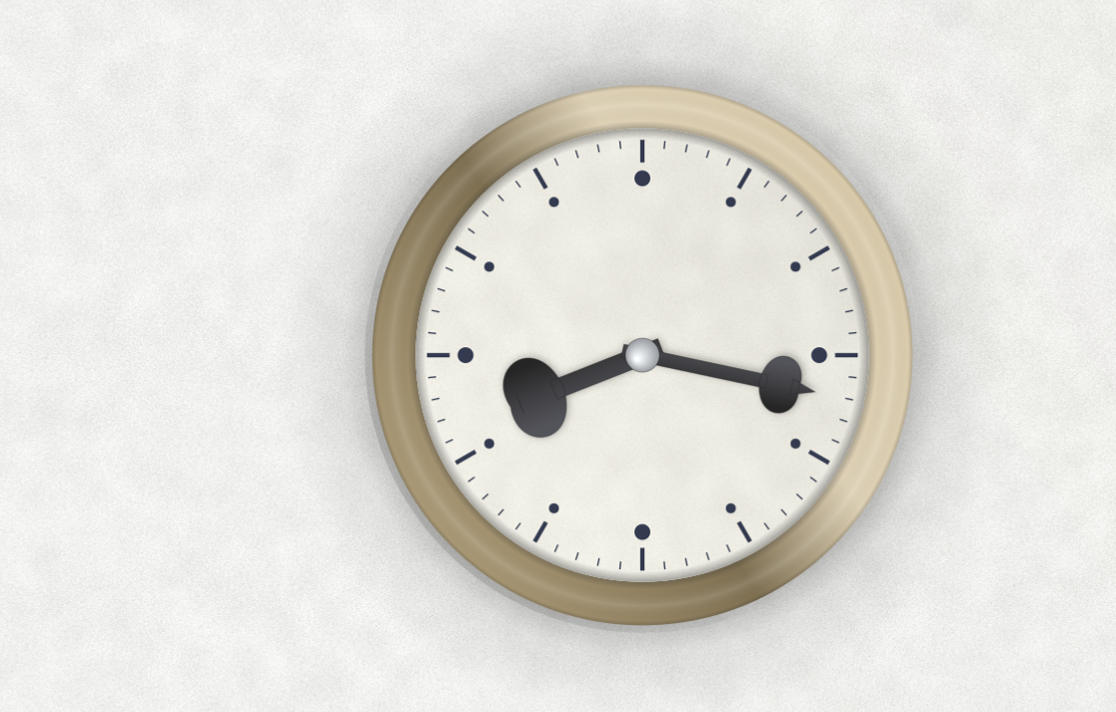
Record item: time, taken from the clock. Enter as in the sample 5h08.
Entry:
8h17
